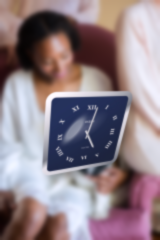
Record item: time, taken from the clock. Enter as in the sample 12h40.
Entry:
5h02
